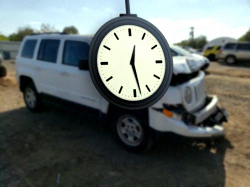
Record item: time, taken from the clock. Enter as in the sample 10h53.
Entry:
12h28
